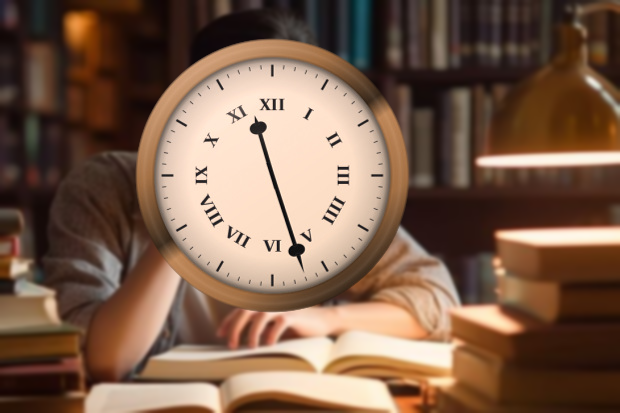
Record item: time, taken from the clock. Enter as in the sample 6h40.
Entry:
11h27
